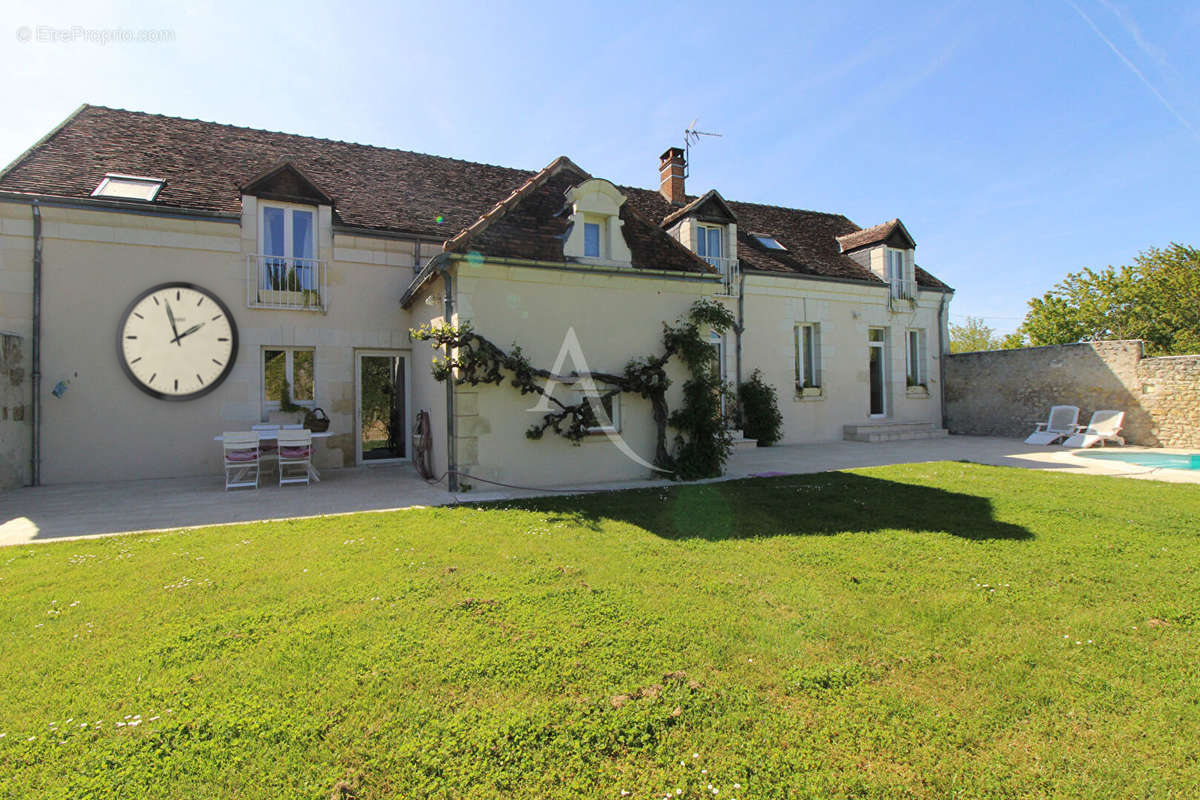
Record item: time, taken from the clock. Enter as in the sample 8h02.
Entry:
1h57
